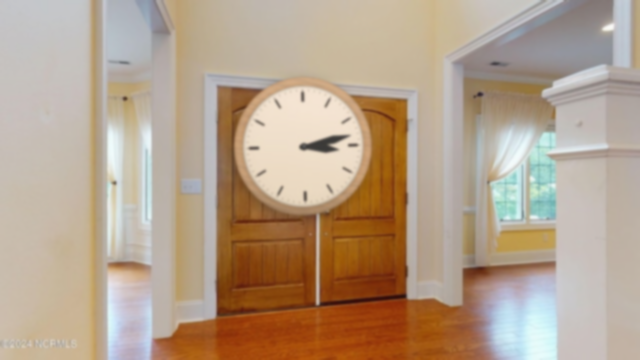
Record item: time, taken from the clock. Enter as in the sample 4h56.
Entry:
3h13
